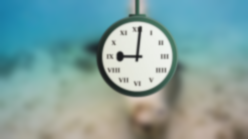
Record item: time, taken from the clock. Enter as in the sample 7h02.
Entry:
9h01
